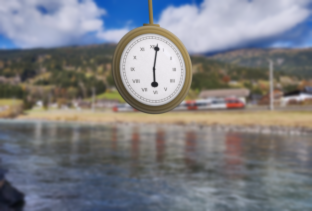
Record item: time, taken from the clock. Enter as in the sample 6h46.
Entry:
6h02
